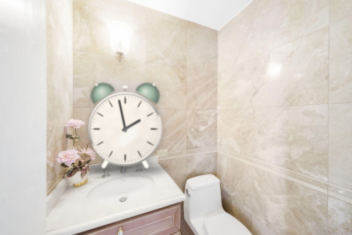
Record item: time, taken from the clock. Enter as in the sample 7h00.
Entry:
1h58
